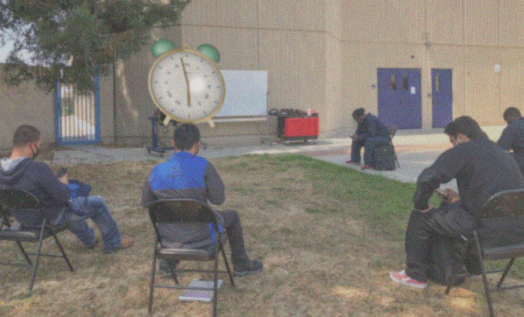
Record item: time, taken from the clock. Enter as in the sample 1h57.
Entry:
5h58
